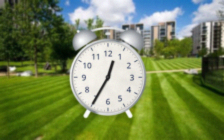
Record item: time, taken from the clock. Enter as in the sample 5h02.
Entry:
12h35
